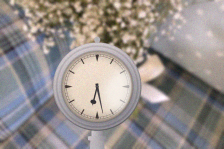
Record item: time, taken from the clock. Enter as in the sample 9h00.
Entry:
6h28
